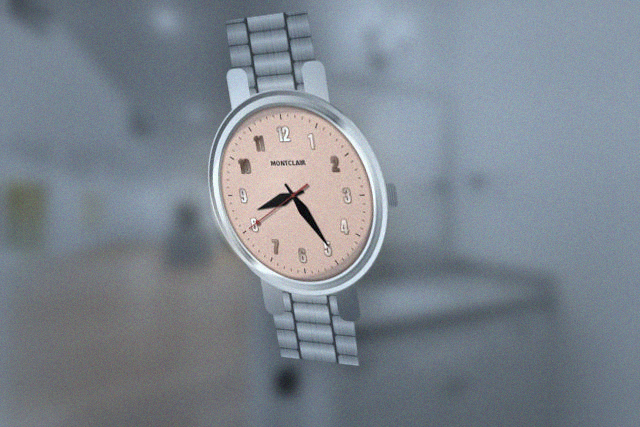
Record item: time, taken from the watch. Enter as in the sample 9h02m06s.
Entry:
8h24m40s
